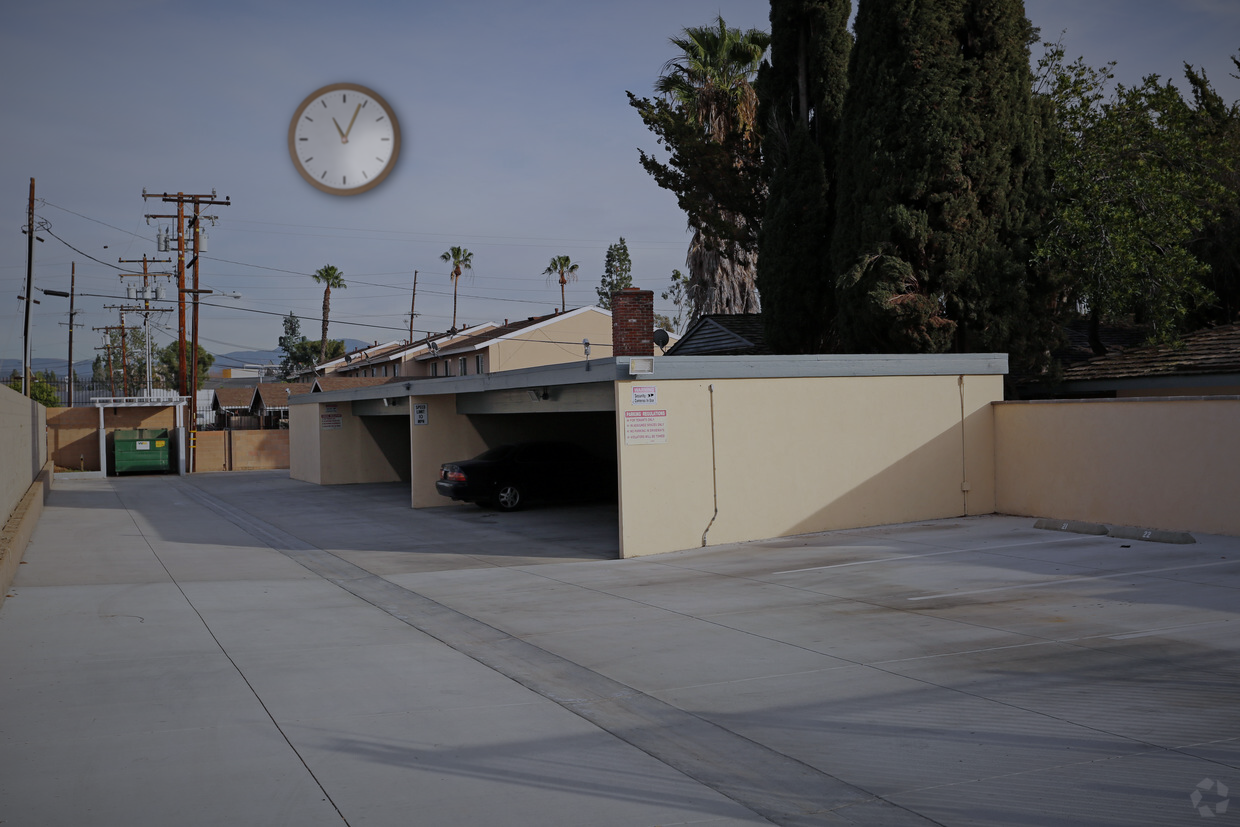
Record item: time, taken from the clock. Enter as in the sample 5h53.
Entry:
11h04
